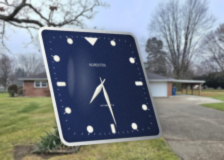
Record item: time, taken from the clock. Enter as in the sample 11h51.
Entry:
7h29
